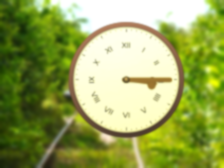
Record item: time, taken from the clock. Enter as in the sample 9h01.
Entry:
3h15
